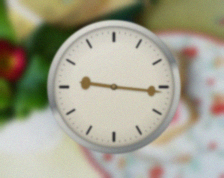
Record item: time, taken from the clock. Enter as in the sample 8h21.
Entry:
9h16
